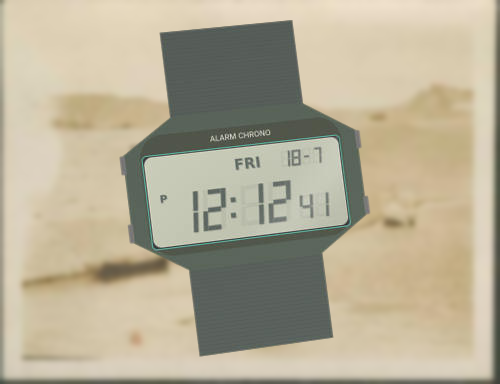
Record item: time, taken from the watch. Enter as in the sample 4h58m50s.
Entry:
12h12m41s
